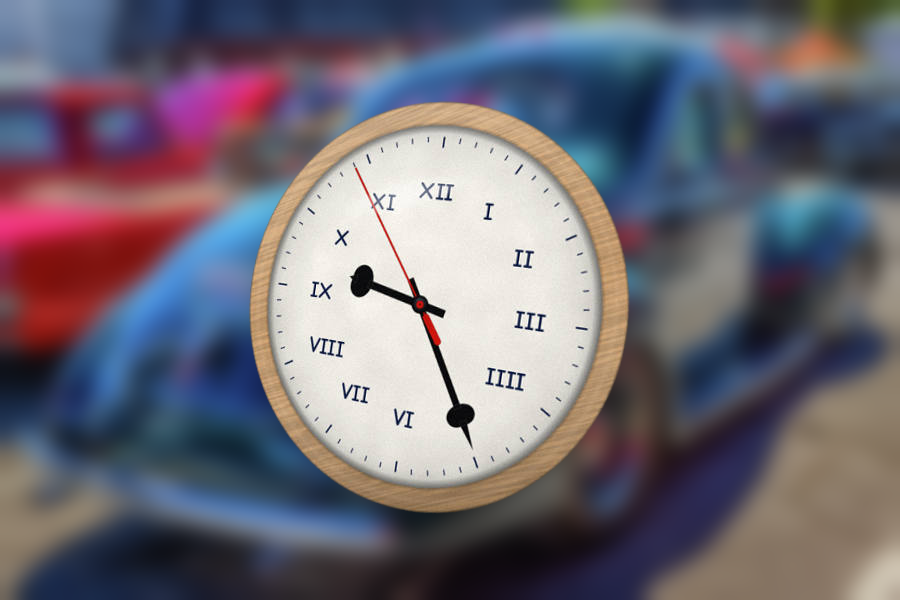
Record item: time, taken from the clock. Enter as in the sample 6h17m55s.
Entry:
9h24m54s
